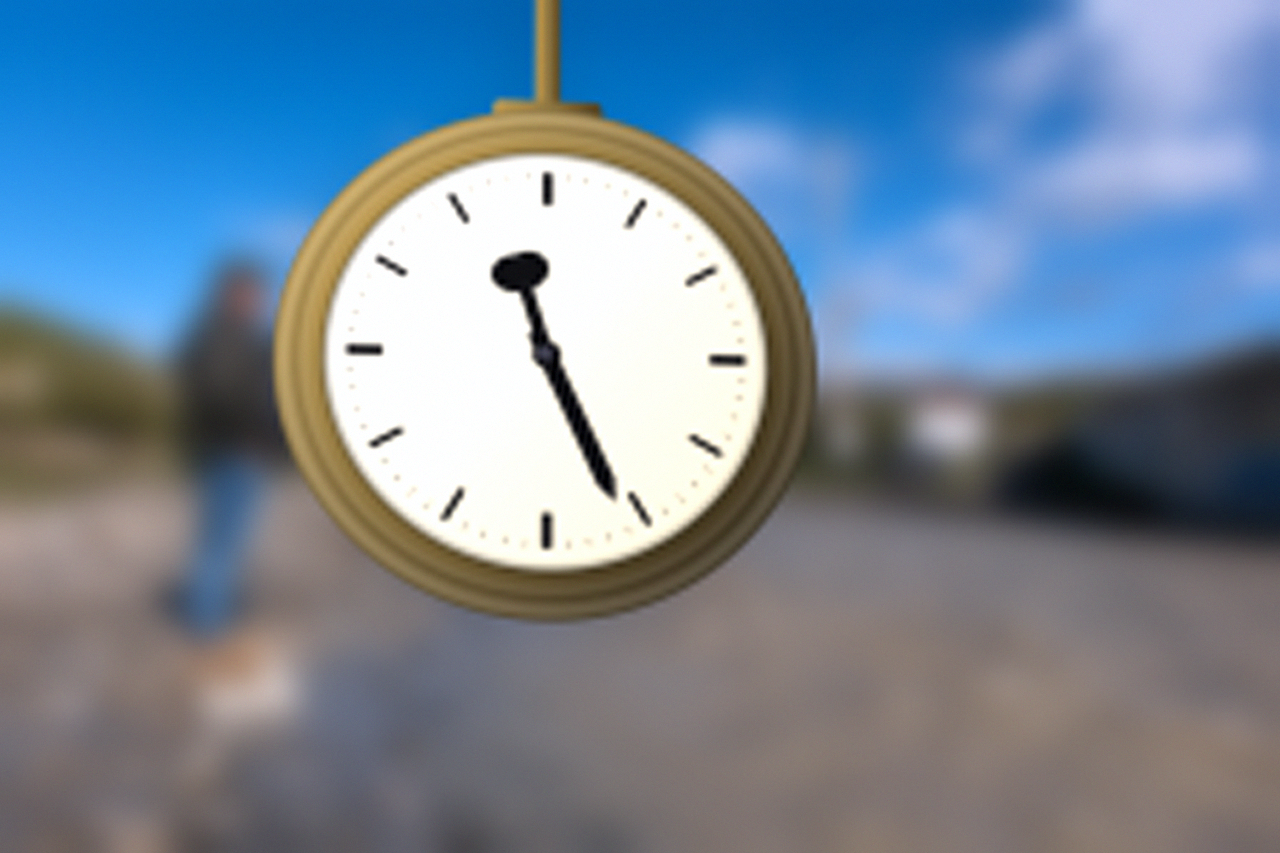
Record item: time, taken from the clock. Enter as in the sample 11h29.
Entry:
11h26
